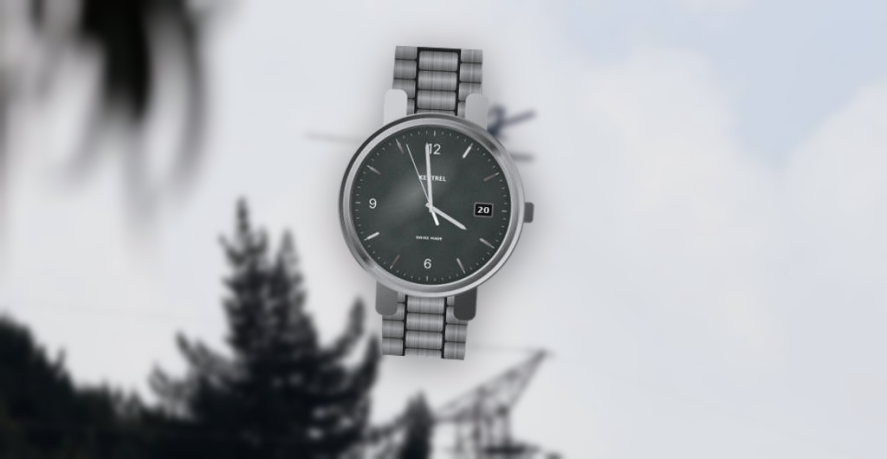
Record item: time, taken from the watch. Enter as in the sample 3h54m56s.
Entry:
3h58m56s
